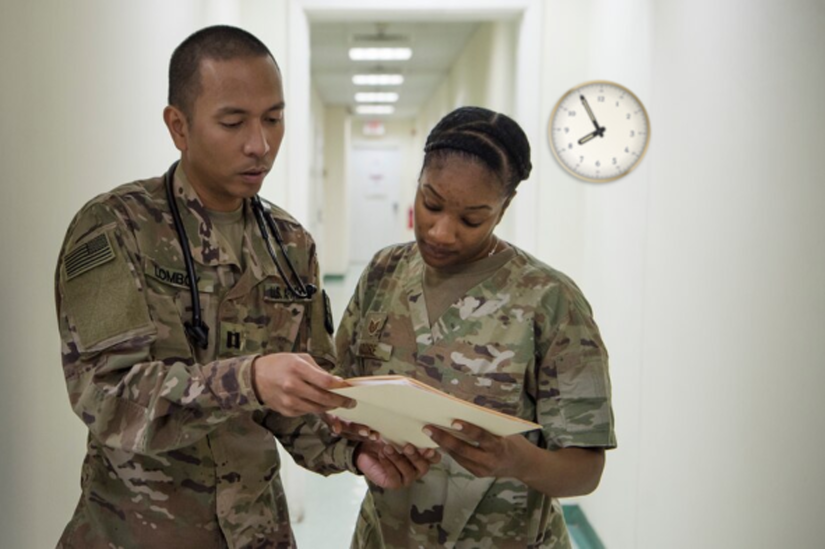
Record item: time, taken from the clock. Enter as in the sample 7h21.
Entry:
7h55
